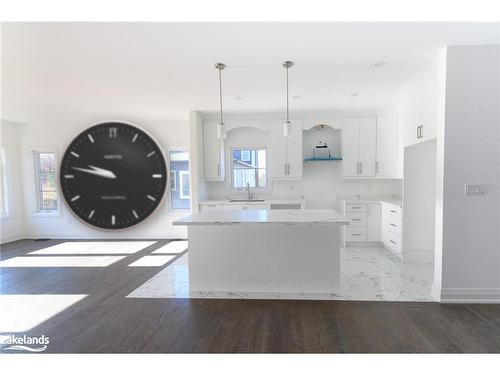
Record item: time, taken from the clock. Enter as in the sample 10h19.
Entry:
9h47
